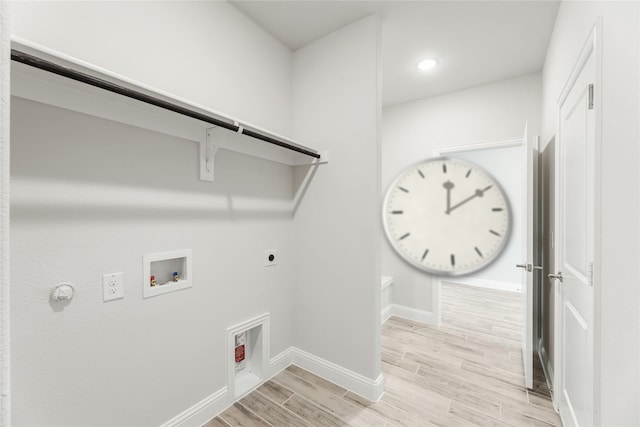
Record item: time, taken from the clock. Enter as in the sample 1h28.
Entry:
12h10
